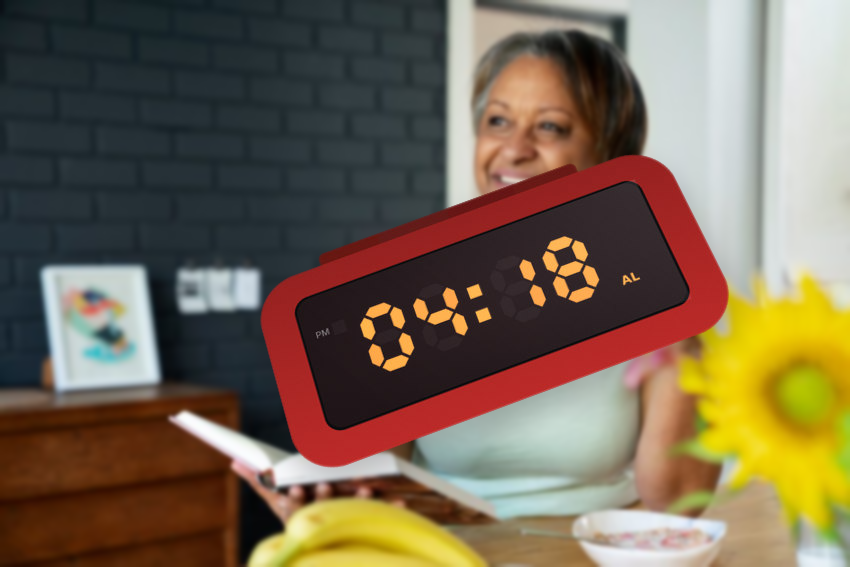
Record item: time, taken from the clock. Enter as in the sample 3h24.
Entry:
4h18
